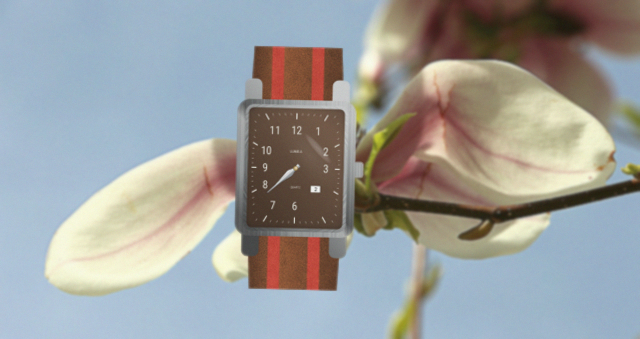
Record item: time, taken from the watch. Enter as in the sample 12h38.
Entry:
7h38
